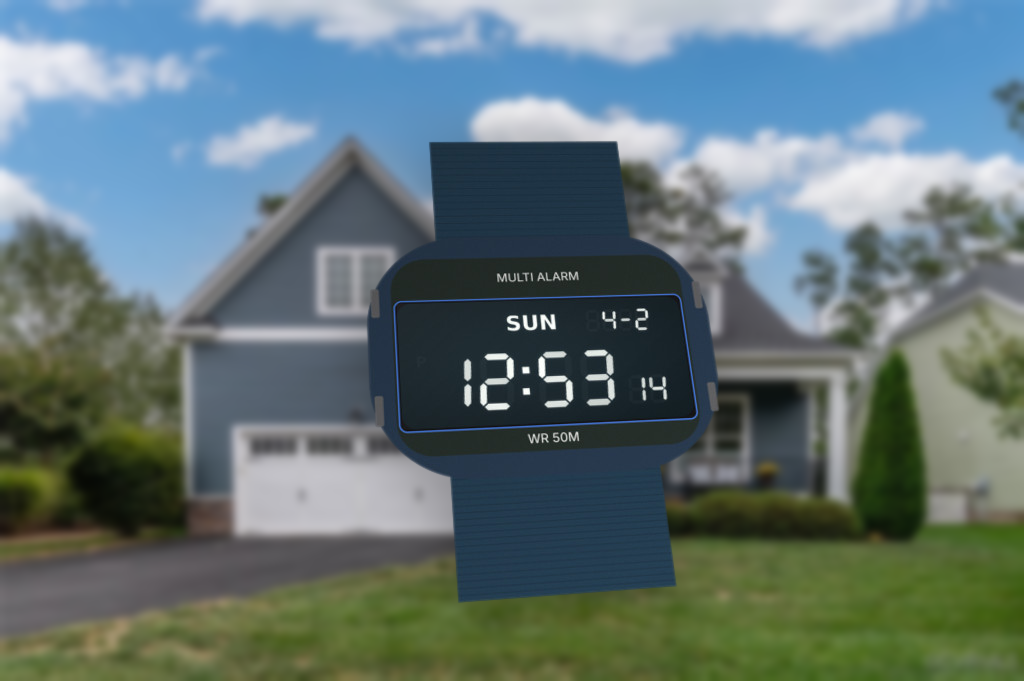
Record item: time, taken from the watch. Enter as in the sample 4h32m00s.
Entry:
12h53m14s
